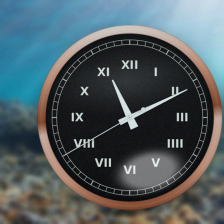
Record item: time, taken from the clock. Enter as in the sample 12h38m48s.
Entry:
11h10m40s
